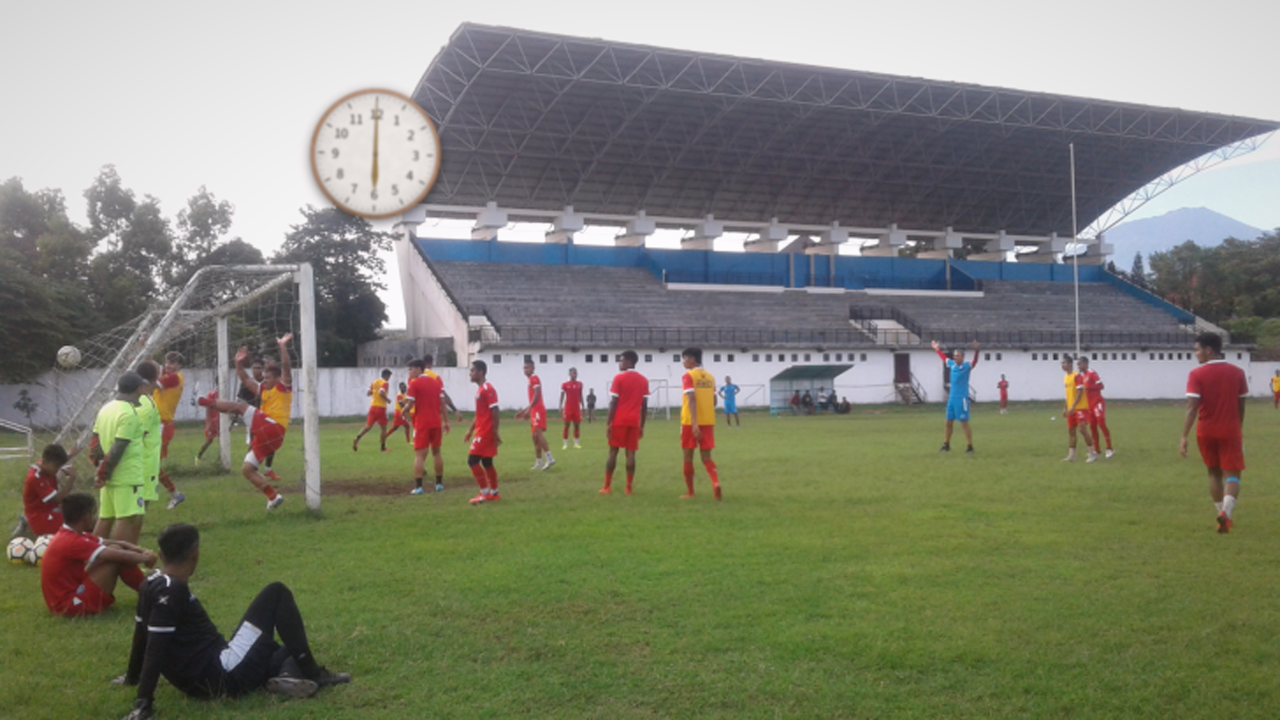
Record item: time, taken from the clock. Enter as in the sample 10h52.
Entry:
6h00
